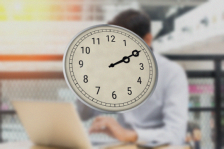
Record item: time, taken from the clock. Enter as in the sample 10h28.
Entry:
2h10
